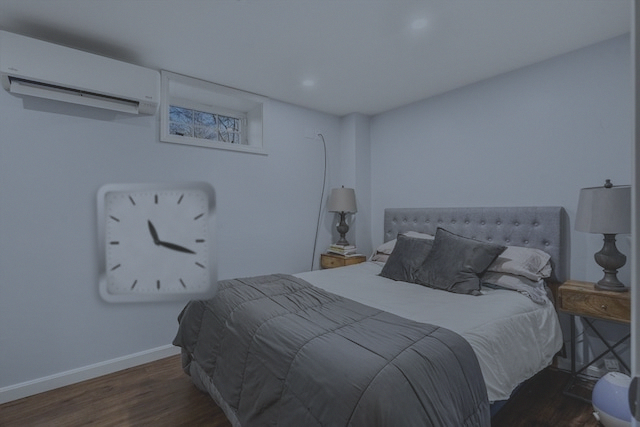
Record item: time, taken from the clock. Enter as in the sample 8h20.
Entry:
11h18
